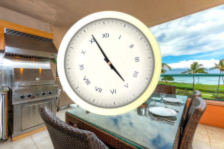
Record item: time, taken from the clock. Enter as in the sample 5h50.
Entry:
4h56
